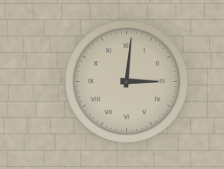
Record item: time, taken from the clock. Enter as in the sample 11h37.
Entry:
3h01
